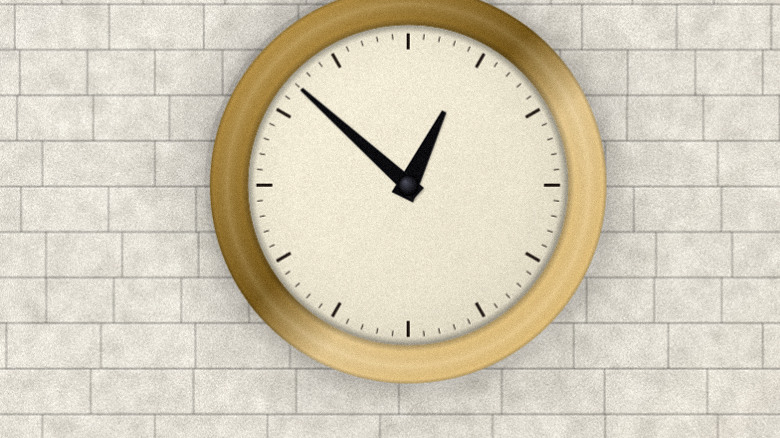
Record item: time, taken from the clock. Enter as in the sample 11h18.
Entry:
12h52
